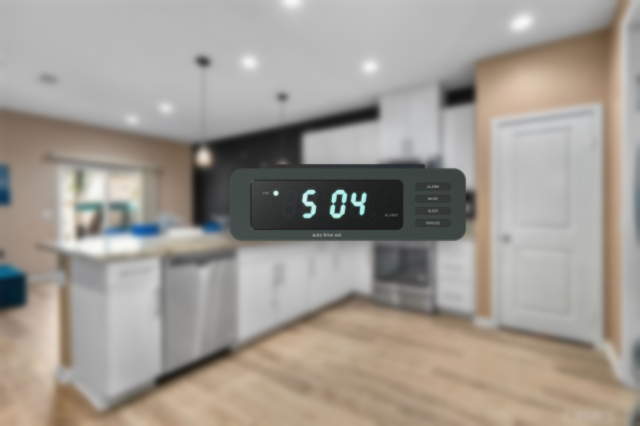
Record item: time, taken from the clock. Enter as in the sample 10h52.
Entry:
5h04
